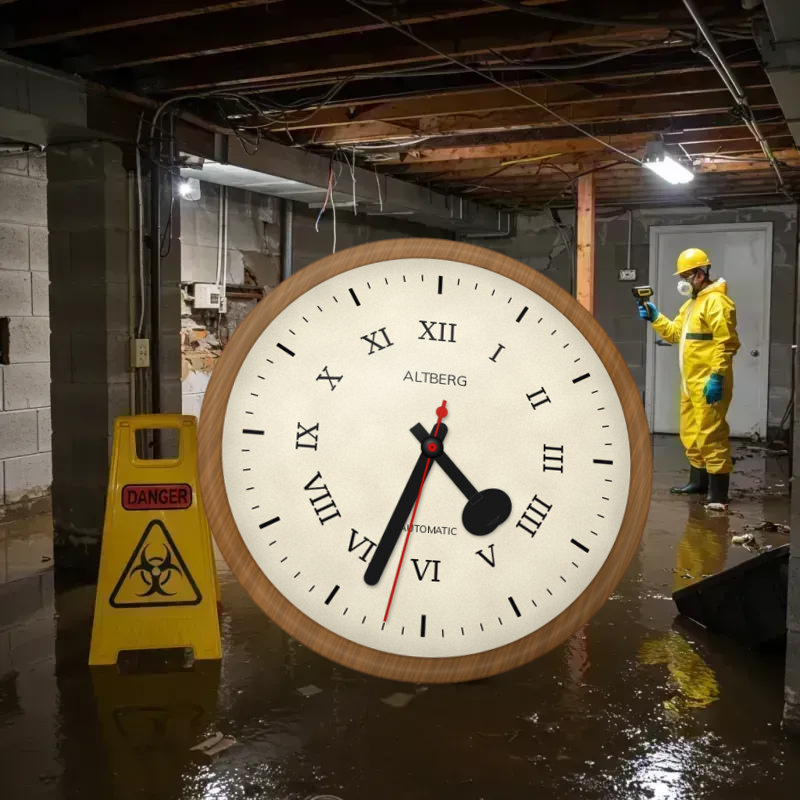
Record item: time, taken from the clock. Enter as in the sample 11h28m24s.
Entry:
4h33m32s
